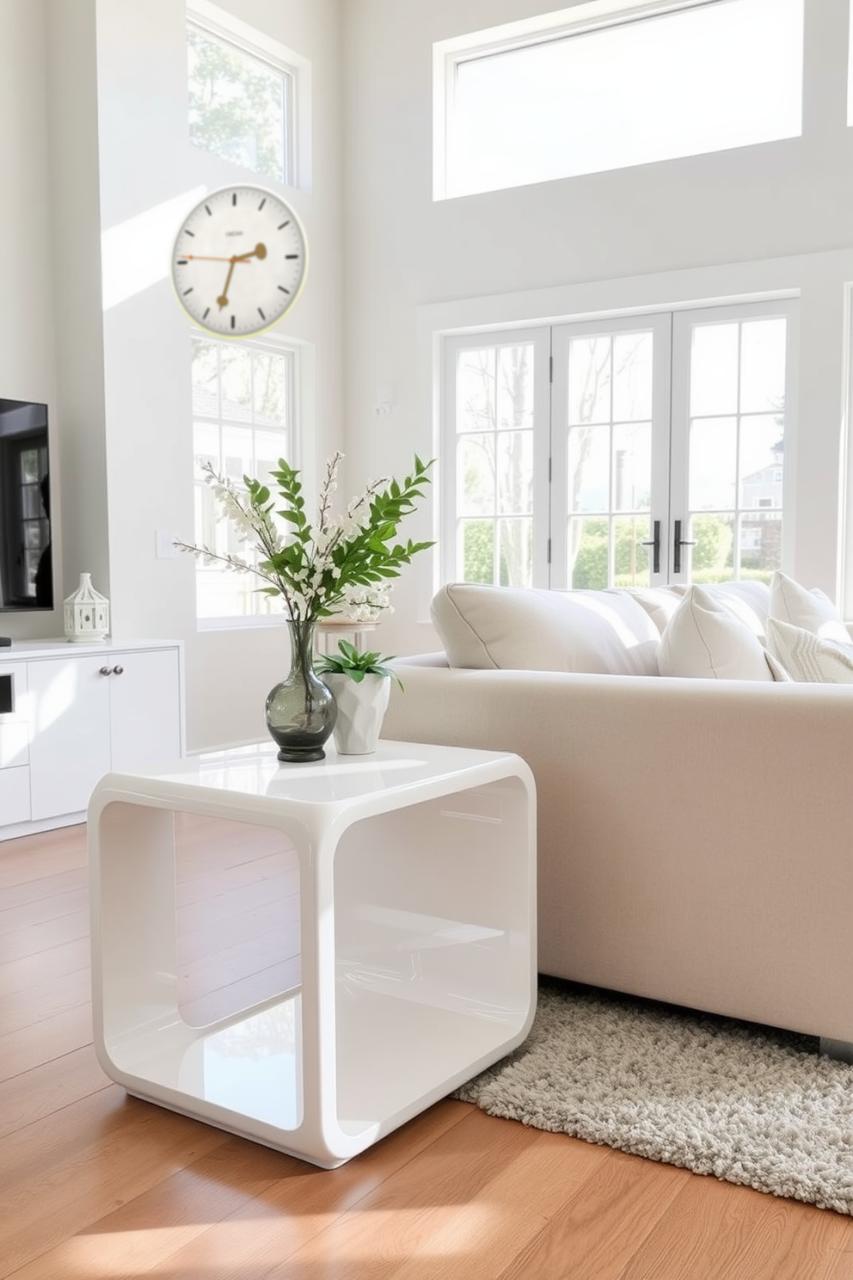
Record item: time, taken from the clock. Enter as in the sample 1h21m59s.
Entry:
2h32m46s
